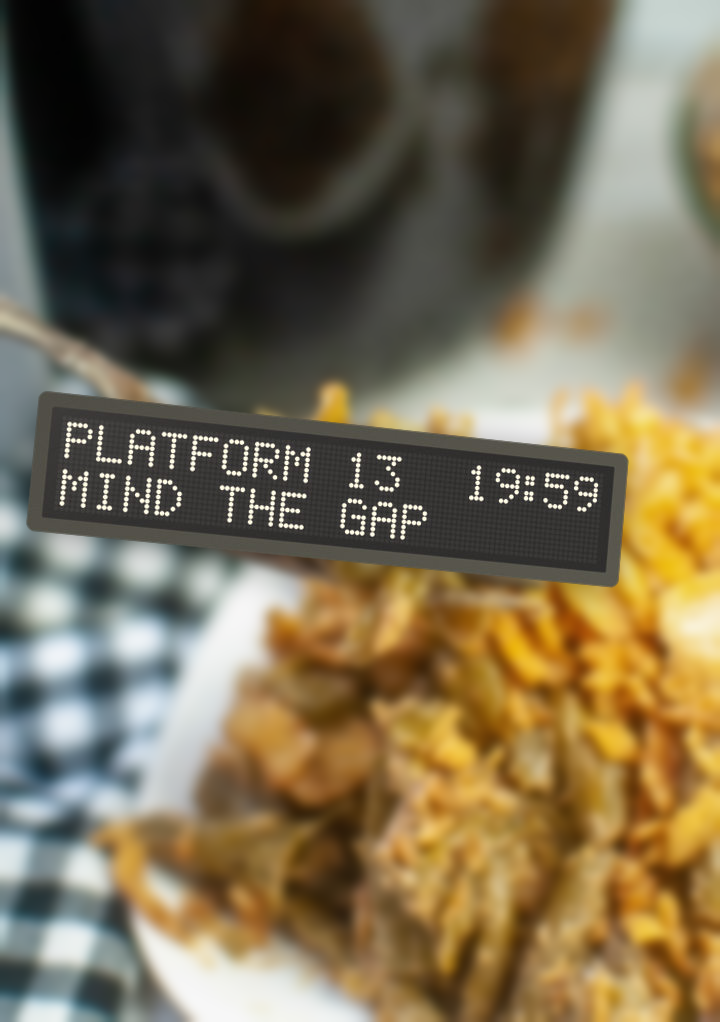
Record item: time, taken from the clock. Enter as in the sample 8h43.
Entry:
19h59
